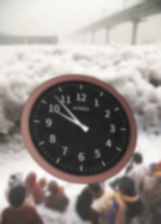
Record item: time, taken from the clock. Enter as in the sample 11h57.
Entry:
9h53
